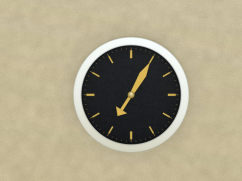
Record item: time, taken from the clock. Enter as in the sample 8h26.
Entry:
7h05
